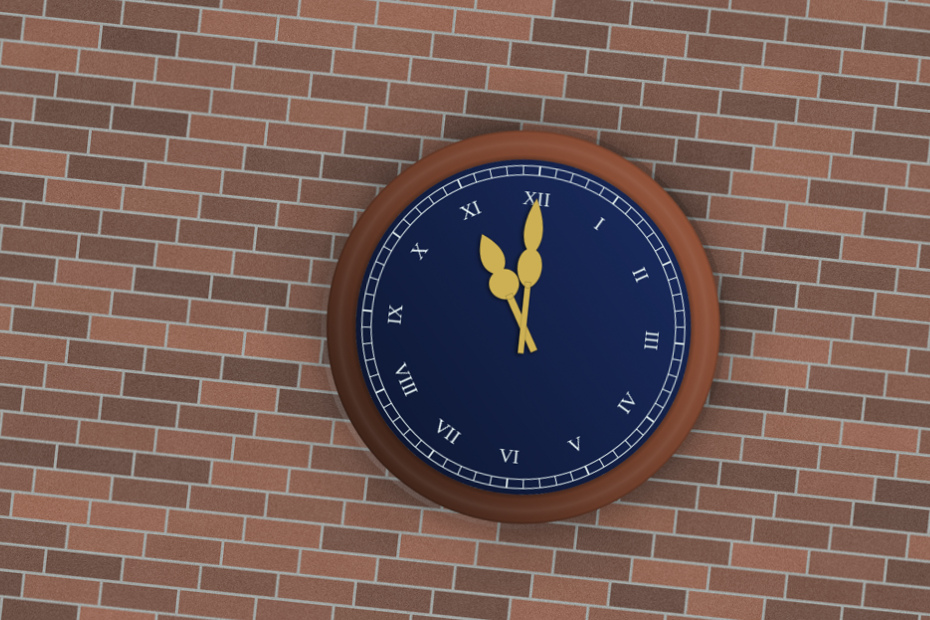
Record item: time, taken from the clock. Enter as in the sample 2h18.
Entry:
11h00
